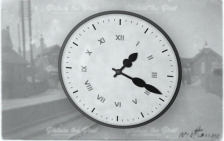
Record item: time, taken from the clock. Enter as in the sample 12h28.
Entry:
1h19
